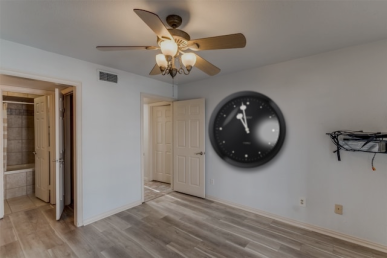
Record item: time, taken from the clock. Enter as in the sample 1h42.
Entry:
10h58
